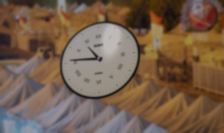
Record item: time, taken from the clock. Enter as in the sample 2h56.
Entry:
10h46
